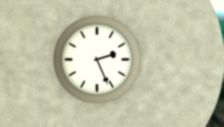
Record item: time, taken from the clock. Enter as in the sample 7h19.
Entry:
2h26
